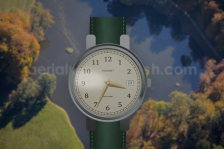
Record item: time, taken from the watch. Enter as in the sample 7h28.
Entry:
3h34
